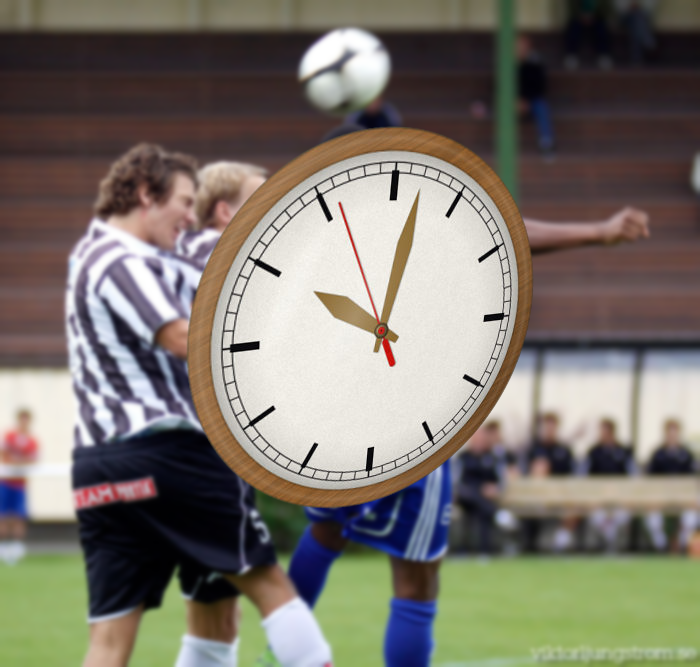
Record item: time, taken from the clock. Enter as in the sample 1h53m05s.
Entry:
10h01m56s
